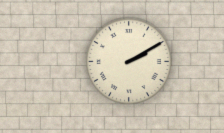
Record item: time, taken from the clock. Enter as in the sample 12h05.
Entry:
2h10
